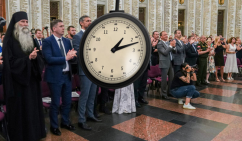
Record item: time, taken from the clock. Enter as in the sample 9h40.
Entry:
1h12
